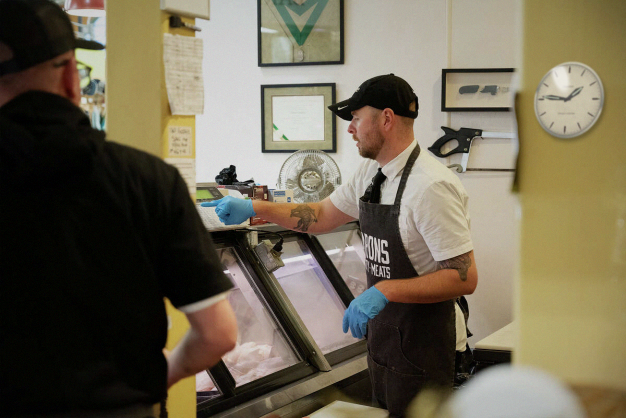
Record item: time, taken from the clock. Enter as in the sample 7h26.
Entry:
1h46
